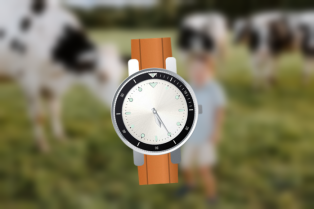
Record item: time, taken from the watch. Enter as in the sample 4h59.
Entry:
5h25
